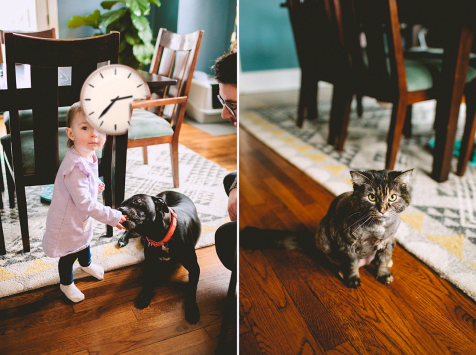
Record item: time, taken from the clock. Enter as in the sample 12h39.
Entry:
2h37
